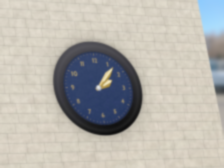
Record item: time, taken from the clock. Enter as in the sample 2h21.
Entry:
2h07
